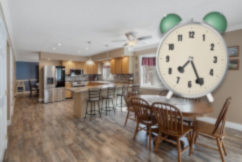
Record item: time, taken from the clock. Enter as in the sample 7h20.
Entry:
7h26
